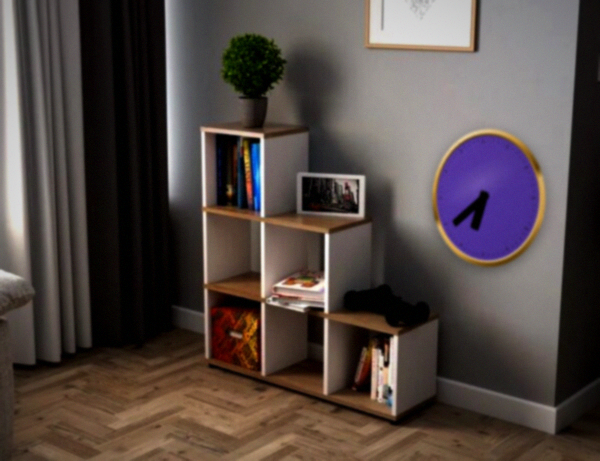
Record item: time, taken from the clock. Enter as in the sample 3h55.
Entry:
6h39
